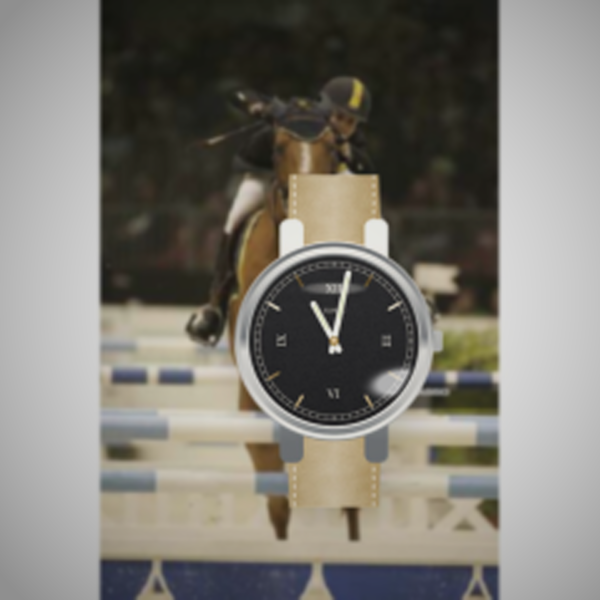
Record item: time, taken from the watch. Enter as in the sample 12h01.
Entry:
11h02
